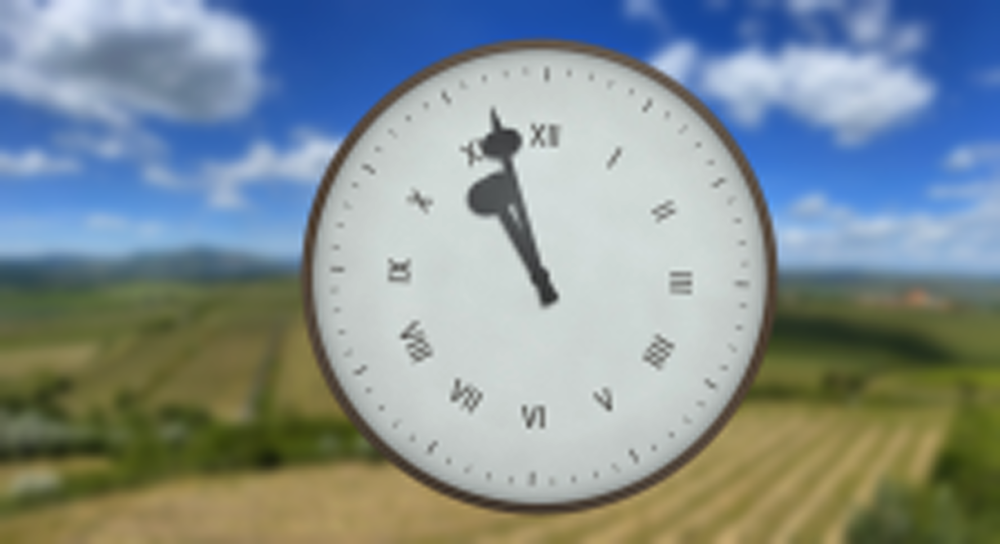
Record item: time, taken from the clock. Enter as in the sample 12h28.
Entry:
10h57
